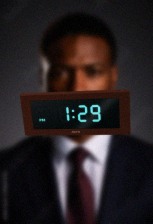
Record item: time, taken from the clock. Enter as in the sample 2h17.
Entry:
1h29
